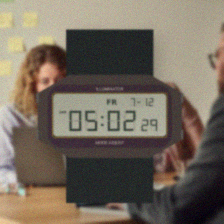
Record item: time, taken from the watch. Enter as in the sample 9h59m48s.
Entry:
5h02m29s
